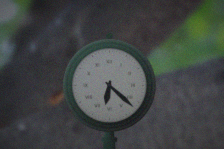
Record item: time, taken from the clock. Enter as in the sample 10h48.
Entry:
6h22
